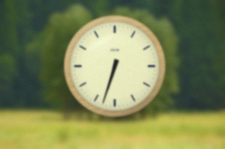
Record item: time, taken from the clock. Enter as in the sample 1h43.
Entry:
6h33
